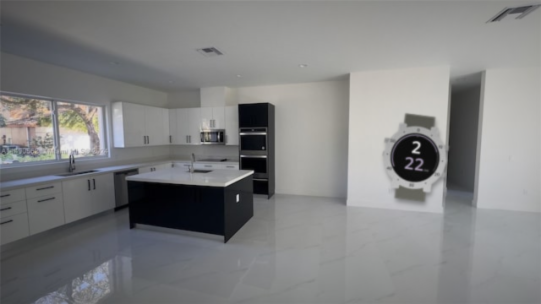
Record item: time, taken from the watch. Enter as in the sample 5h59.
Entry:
2h22
